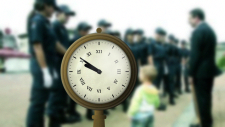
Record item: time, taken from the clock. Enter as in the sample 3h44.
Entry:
9h51
